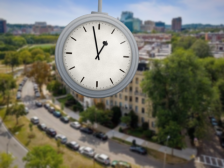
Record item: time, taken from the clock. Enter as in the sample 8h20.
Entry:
12h58
